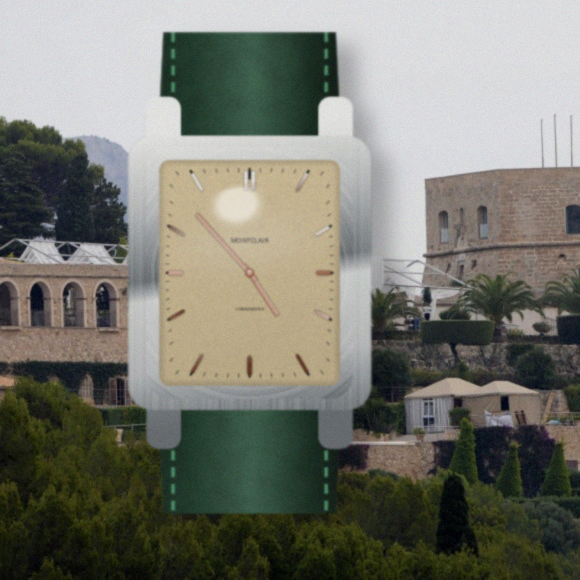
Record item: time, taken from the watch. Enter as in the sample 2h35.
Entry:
4h53
